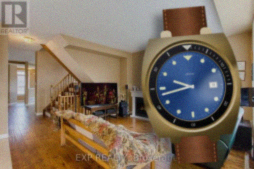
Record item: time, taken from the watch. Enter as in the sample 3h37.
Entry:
9h43
